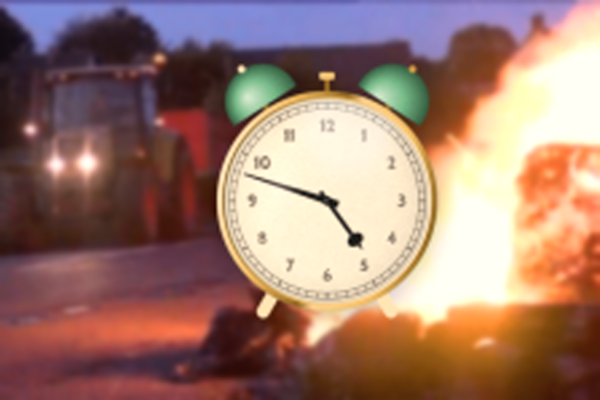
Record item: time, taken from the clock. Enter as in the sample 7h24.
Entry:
4h48
